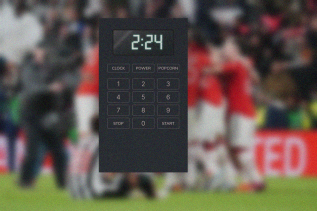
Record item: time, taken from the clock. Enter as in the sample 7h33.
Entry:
2h24
